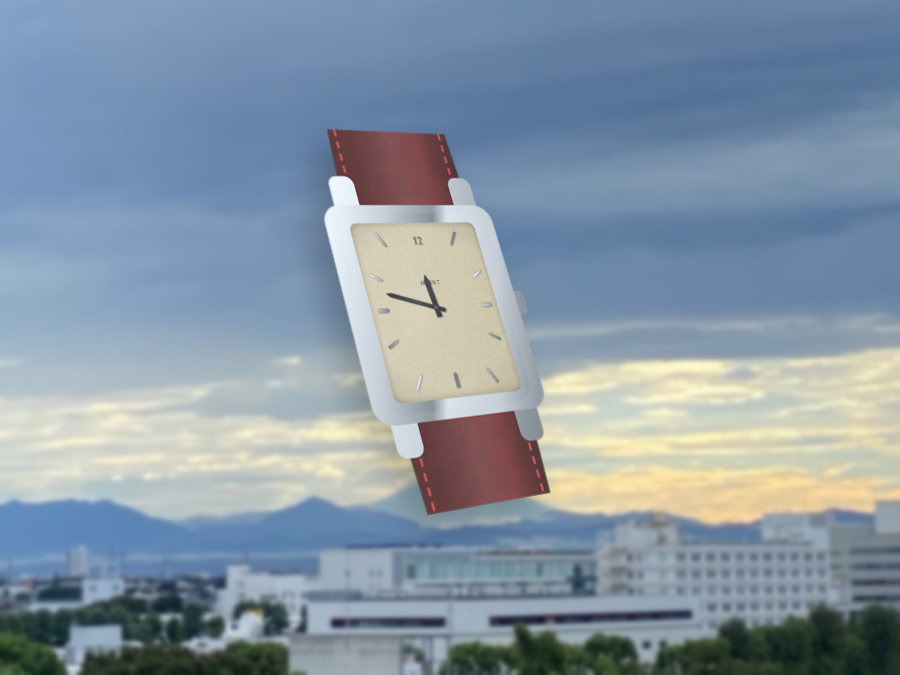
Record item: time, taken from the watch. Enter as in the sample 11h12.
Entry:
11h48
